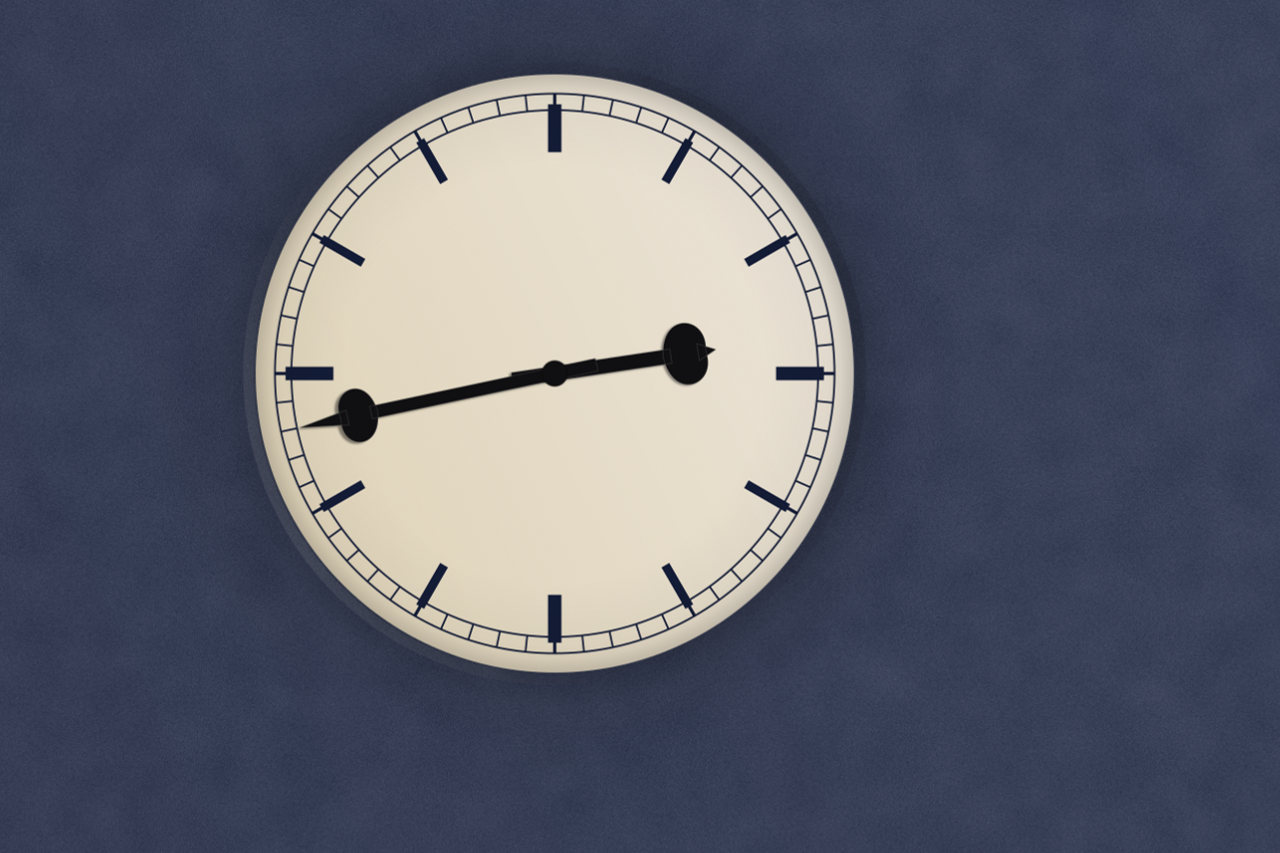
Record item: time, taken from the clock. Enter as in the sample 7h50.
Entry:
2h43
